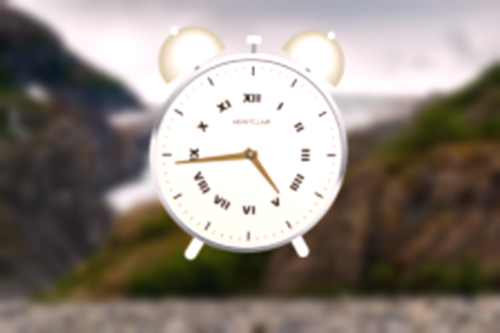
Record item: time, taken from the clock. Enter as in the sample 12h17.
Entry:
4h44
